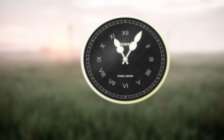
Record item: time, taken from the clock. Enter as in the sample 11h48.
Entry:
11h05
